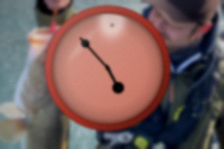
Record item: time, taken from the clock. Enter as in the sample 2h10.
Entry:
4h52
